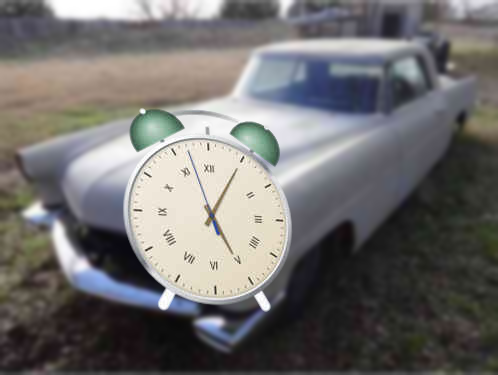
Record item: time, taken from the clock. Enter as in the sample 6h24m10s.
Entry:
5h04m57s
